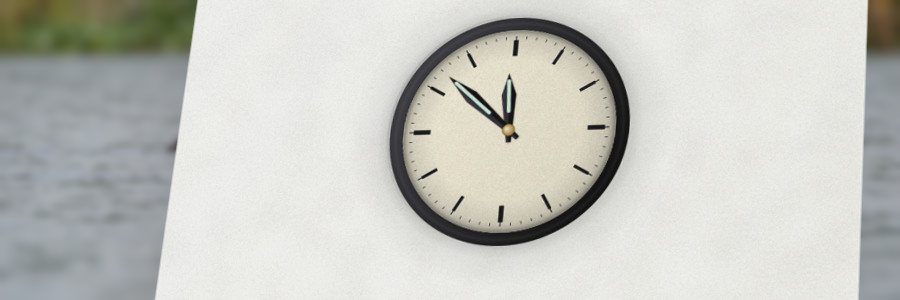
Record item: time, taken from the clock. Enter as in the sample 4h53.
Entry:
11h52
